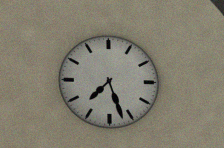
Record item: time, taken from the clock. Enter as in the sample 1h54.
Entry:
7h27
